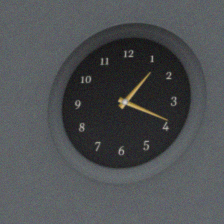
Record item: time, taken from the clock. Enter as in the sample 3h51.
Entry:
1h19
